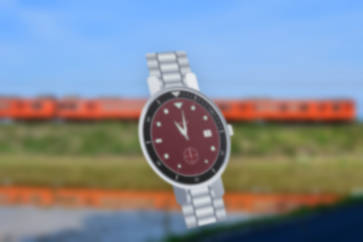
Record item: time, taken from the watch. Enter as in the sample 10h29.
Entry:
11h01
